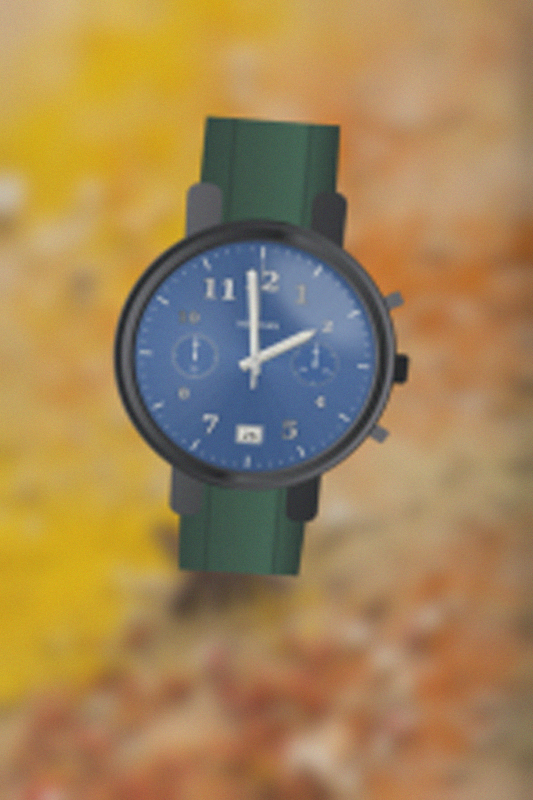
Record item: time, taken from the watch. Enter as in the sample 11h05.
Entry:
1h59
